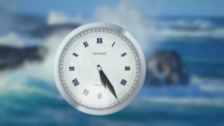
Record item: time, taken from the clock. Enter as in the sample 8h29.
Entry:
5h25
